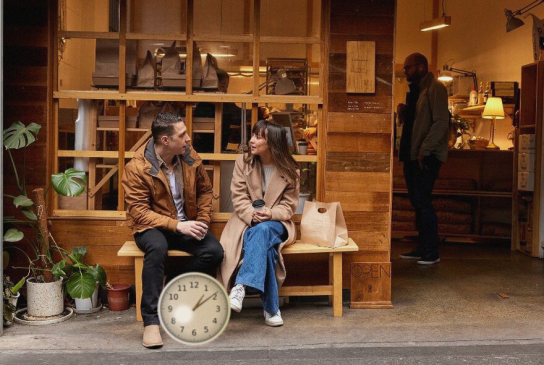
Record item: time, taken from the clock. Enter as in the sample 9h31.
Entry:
1h09
